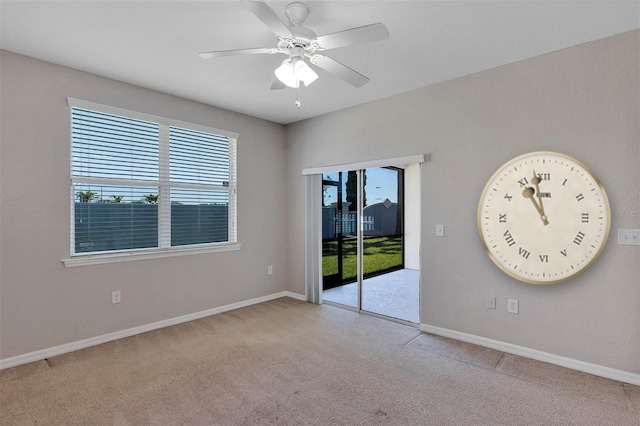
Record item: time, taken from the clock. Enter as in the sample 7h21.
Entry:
10h58
